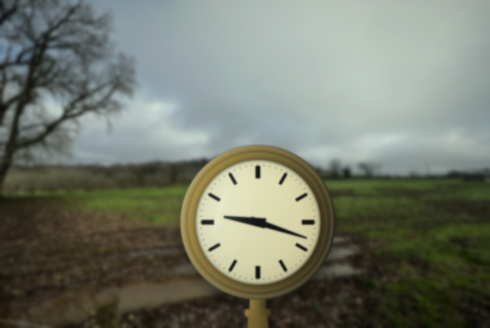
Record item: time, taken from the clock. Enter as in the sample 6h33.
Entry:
9h18
